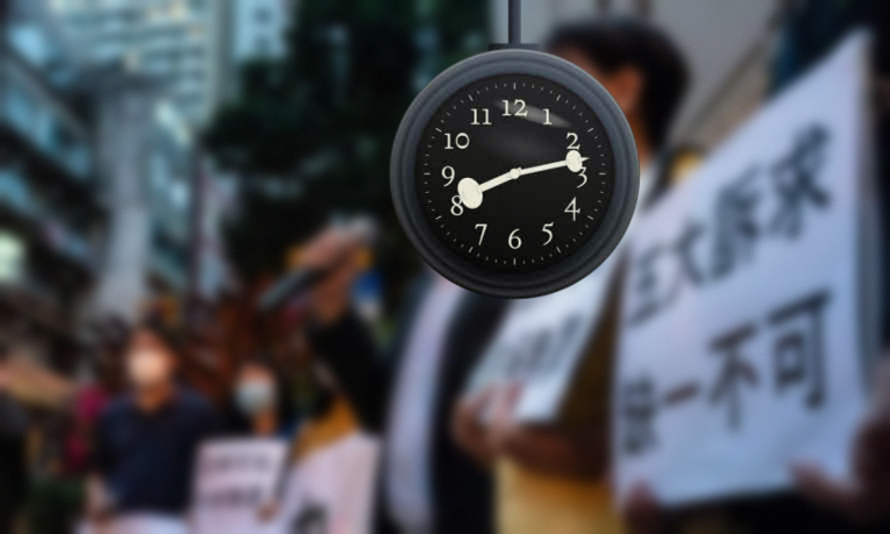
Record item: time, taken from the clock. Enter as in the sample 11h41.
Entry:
8h13
